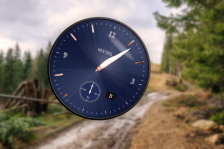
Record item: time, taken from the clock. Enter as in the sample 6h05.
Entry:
1h06
